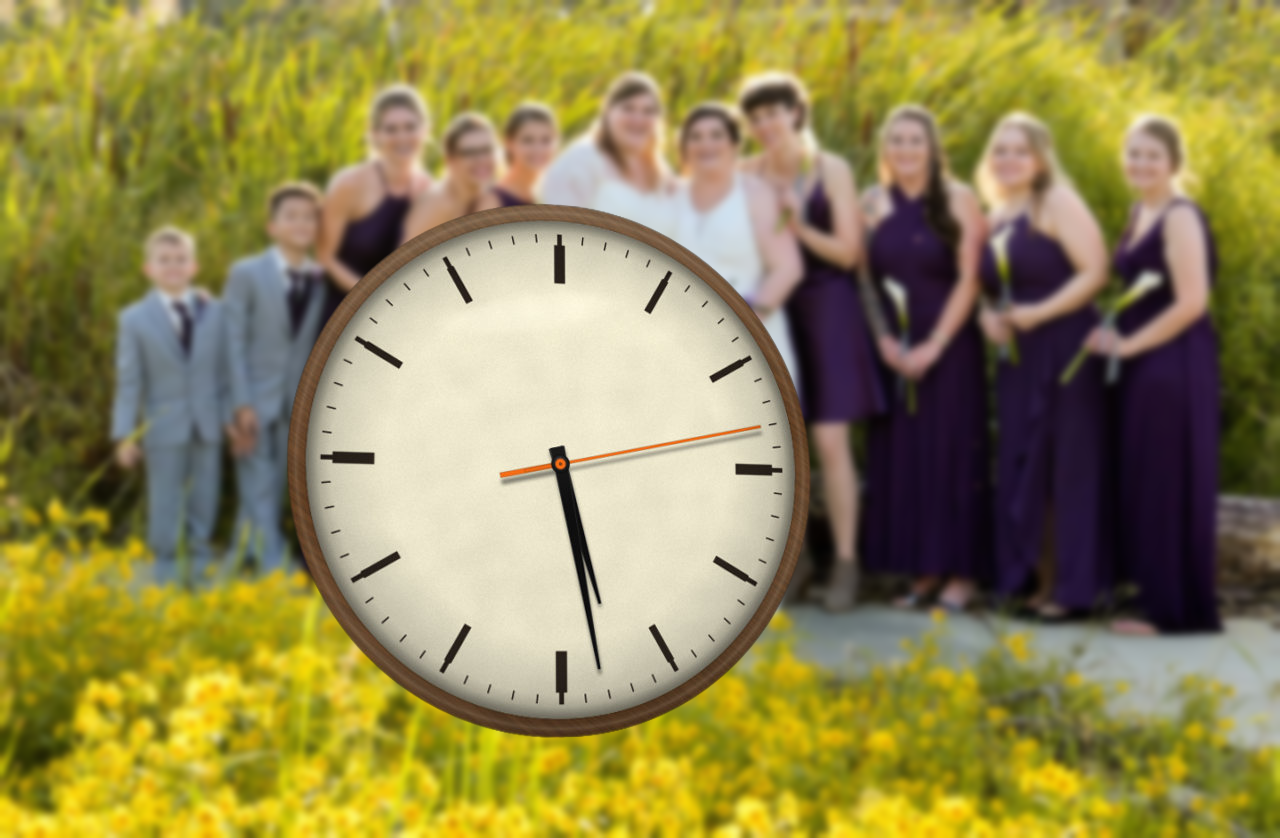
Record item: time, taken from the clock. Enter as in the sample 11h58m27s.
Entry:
5h28m13s
